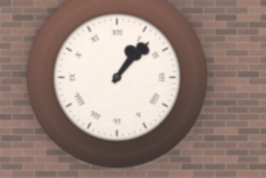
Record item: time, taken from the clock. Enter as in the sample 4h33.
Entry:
1h07
